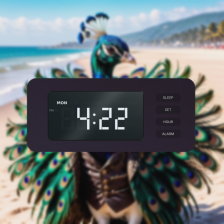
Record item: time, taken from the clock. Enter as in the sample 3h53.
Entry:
4h22
